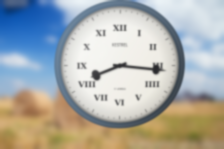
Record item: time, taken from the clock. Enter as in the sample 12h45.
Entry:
8h16
